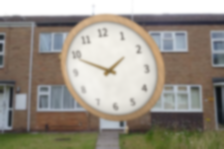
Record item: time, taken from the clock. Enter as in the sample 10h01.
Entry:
1h49
